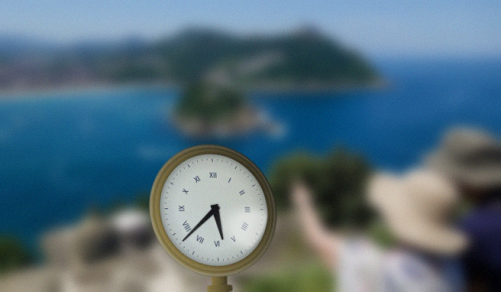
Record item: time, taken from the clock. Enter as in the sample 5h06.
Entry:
5h38
